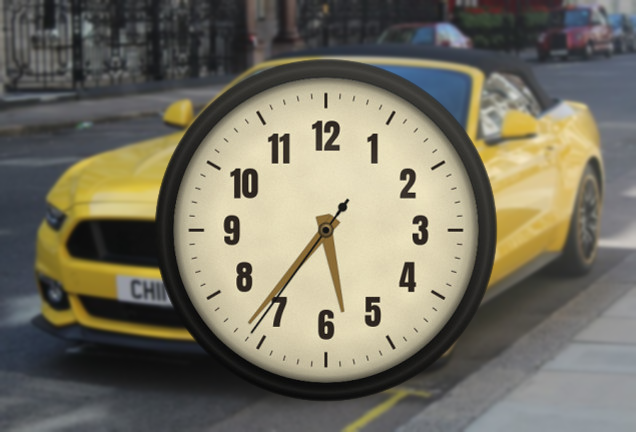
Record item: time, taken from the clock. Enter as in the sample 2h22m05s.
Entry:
5h36m36s
